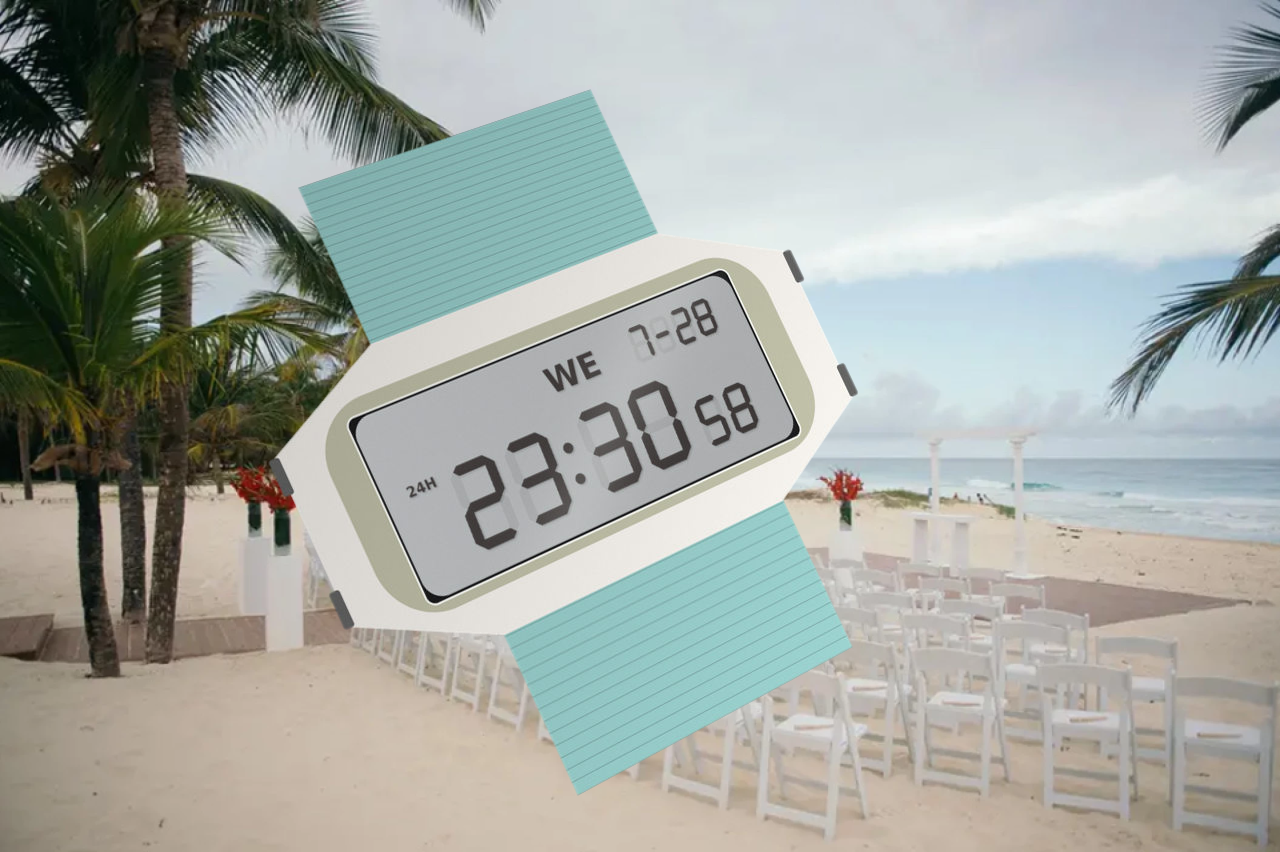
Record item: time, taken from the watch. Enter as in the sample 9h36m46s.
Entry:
23h30m58s
